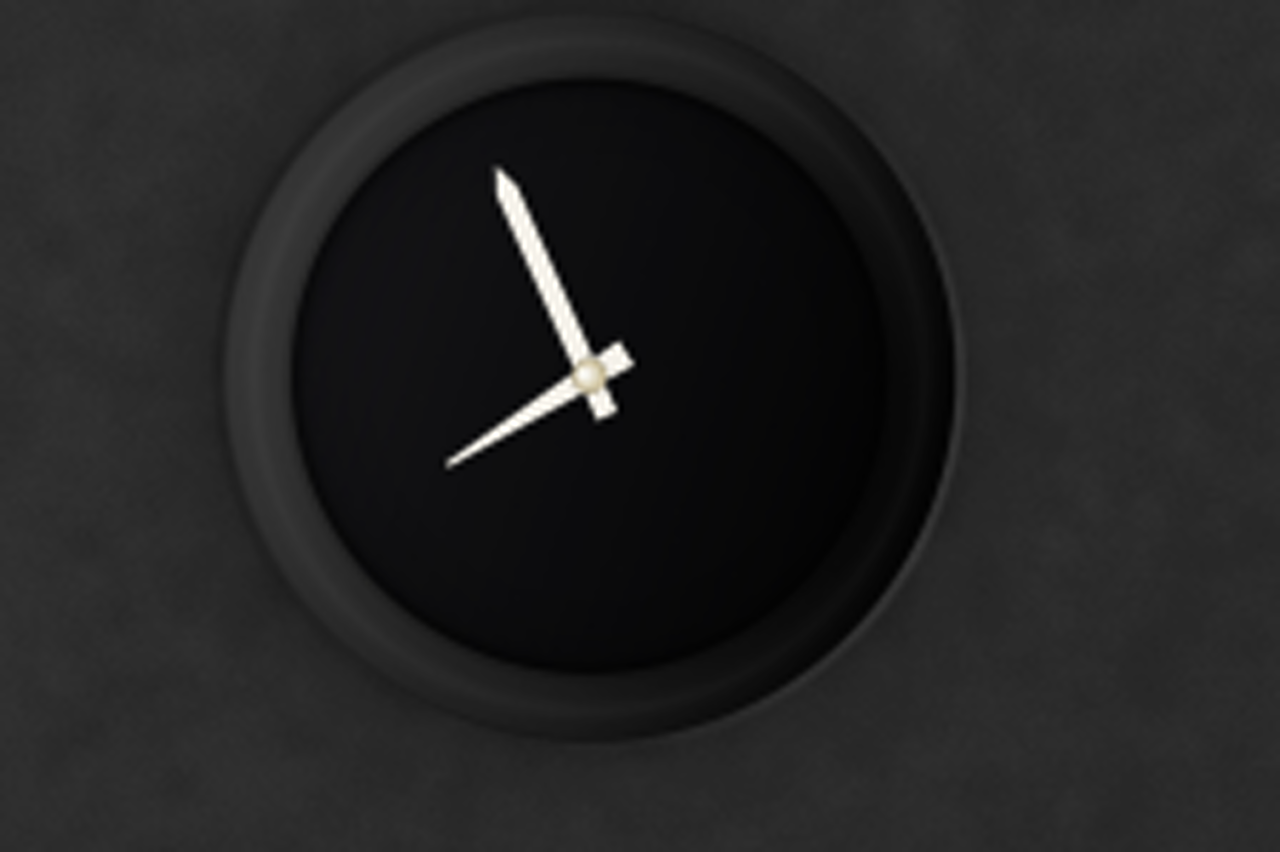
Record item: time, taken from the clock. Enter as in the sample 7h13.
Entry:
7h56
